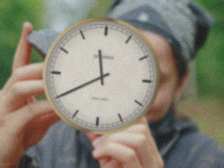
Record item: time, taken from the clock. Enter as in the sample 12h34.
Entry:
11h40
